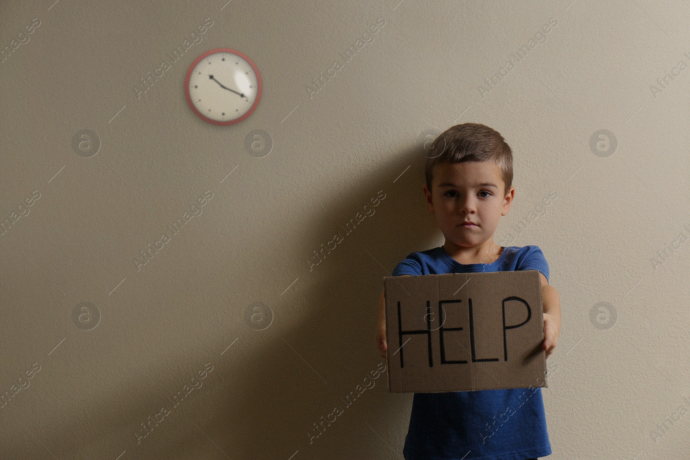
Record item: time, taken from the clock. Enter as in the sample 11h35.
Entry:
10h19
